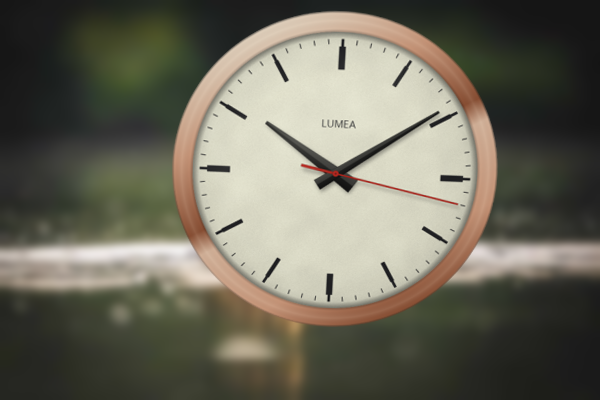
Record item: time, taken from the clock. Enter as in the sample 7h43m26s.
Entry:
10h09m17s
